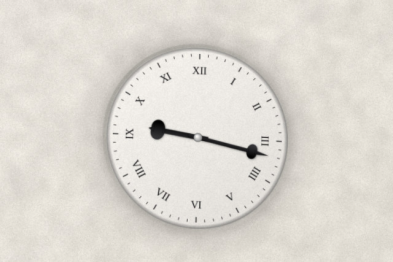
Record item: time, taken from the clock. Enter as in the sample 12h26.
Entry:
9h17
